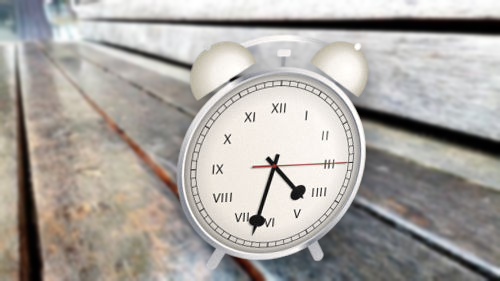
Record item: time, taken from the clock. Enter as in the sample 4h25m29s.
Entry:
4h32m15s
